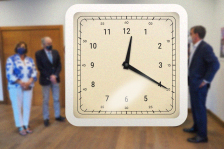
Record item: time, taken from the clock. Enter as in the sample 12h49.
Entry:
12h20
